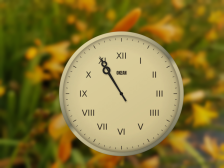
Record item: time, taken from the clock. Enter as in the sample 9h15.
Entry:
10h55
